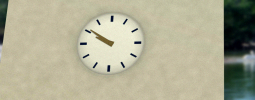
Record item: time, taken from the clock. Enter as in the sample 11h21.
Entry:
9h51
